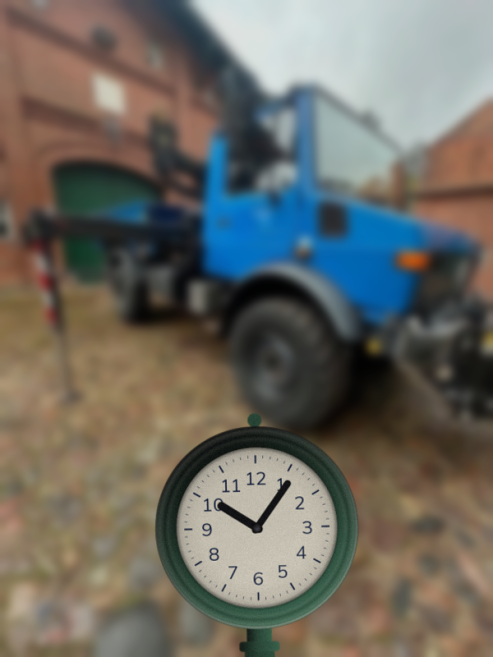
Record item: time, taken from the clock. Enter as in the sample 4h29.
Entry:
10h06
